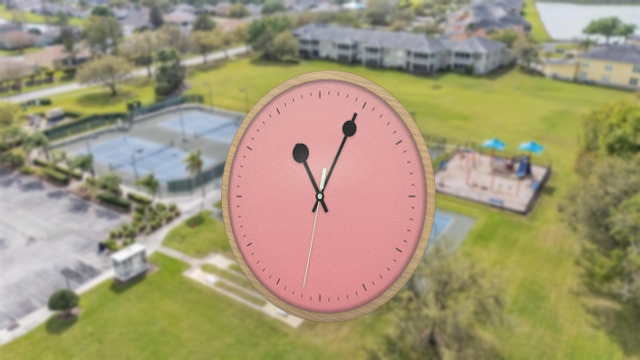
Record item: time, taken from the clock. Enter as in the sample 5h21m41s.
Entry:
11h04m32s
